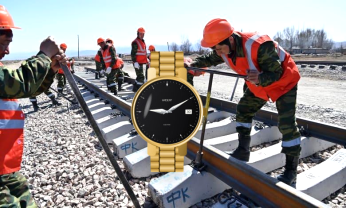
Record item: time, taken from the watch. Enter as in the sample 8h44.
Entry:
9h10
